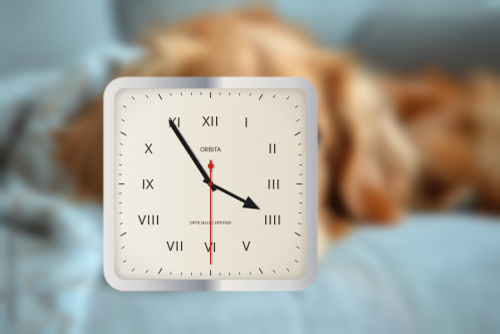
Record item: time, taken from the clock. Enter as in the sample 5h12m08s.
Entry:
3h54m30s
